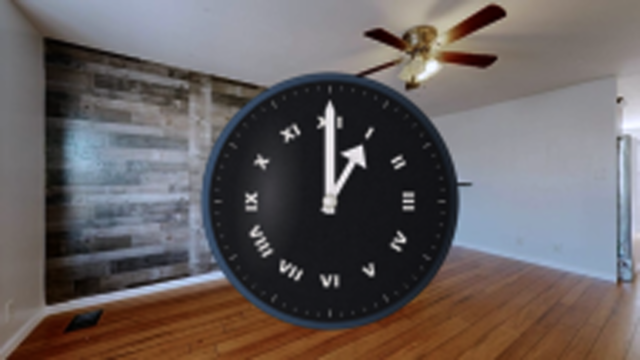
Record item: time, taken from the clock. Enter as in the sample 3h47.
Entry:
1h00
